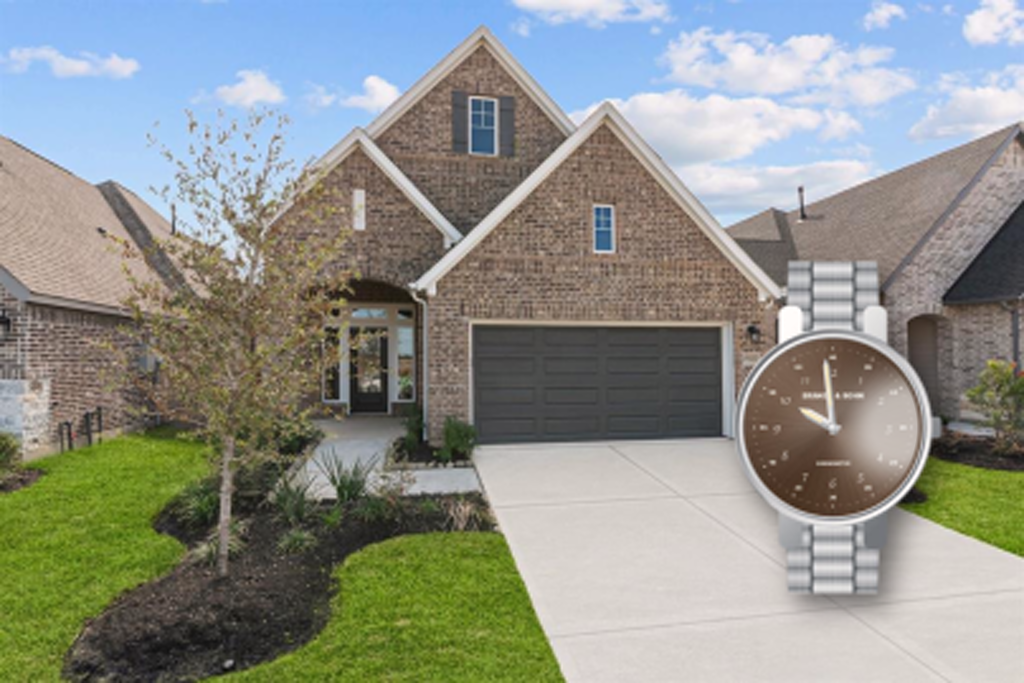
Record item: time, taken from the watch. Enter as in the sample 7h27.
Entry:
9h59
